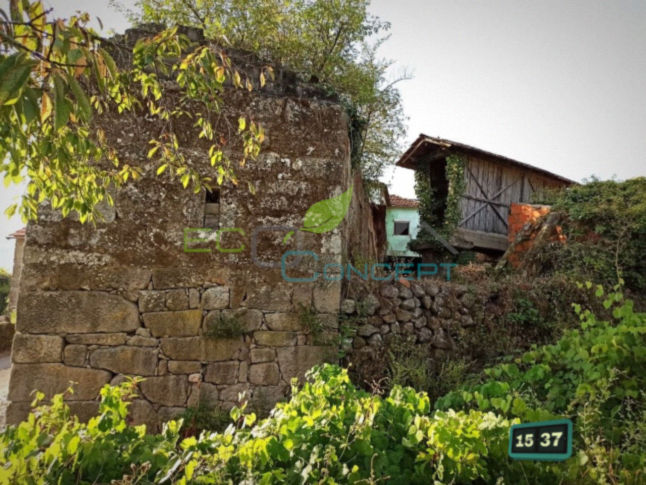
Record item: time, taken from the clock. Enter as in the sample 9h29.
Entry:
15h37
